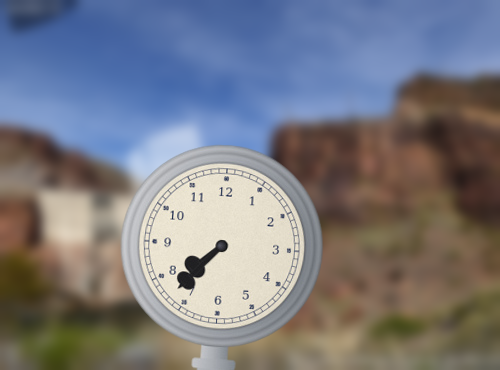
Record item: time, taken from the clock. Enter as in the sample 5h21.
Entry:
7h37
